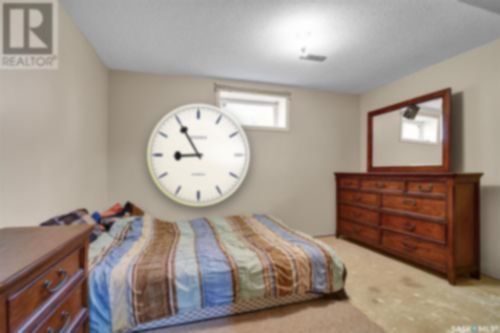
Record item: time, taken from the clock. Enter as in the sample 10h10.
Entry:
8h55
